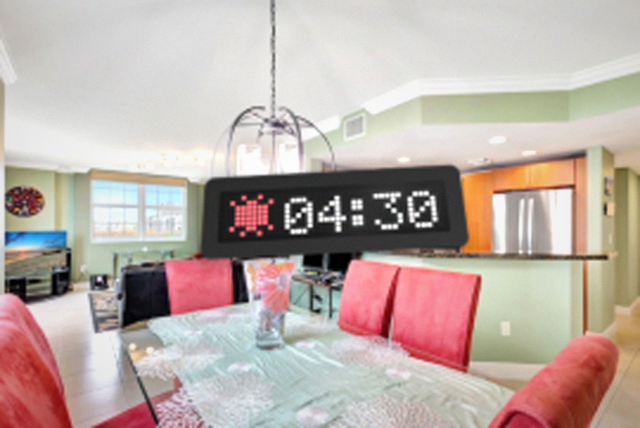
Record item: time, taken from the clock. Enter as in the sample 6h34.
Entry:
4h30
